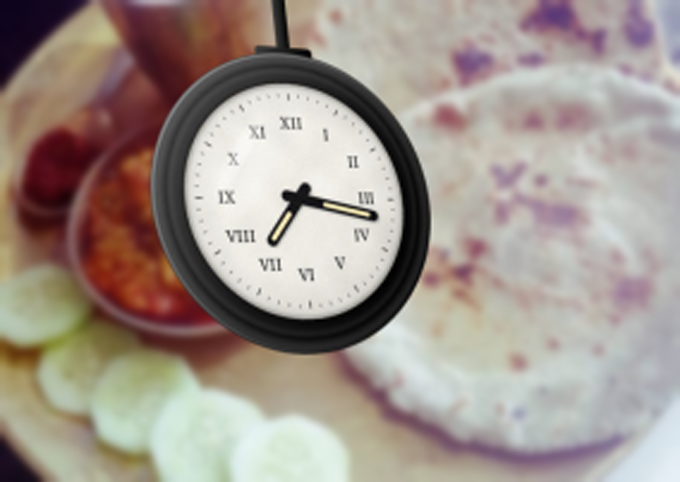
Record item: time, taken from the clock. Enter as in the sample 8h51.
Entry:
7h17
